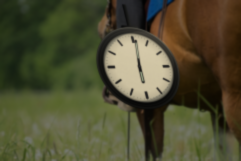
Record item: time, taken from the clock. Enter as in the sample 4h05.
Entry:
6h01
